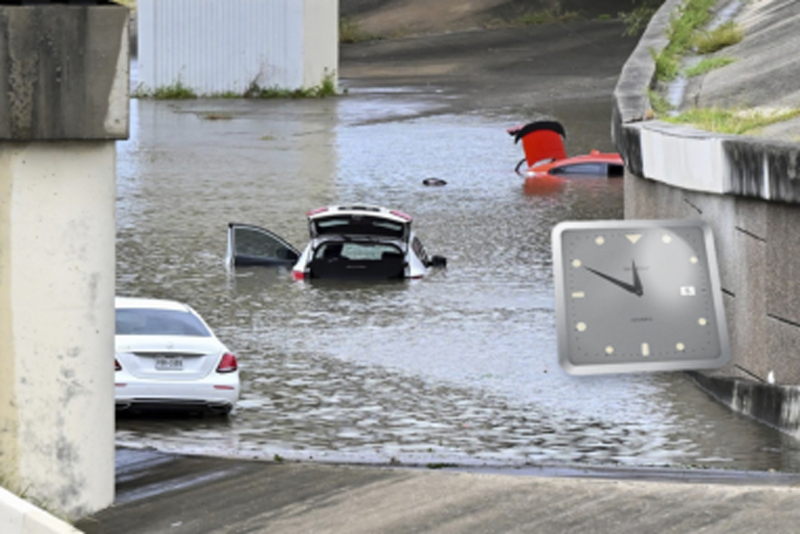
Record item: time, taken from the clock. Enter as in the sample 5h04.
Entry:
11h50
